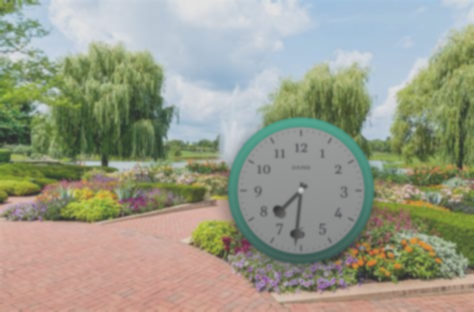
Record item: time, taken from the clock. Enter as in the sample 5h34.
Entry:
7h31
